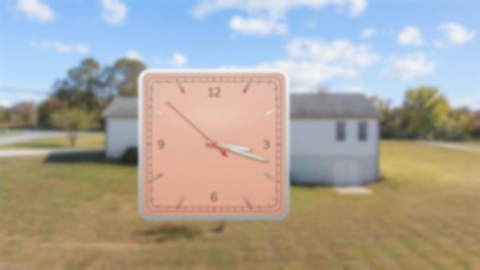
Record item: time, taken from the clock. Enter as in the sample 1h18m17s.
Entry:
3h17m52s
